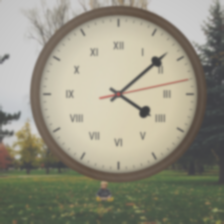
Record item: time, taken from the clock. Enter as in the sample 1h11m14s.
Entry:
4h08m13s
